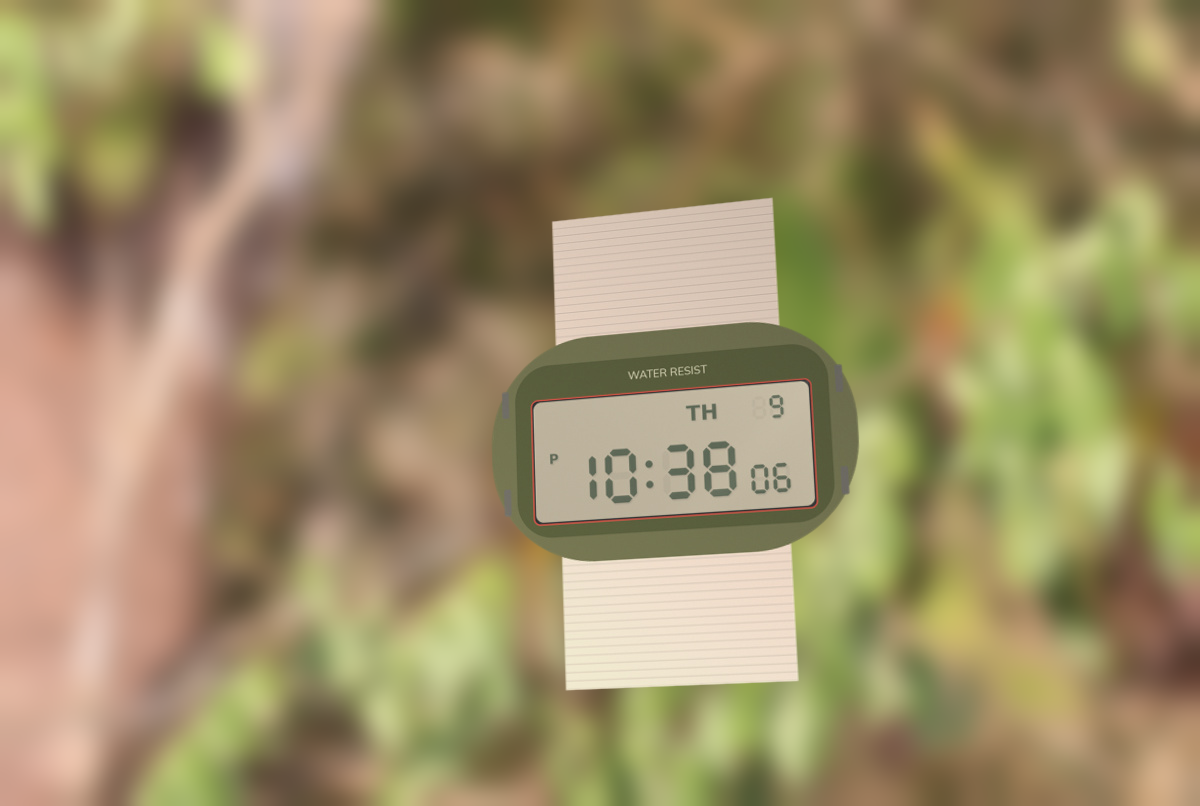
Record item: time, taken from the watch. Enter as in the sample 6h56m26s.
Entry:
10h38m06s
